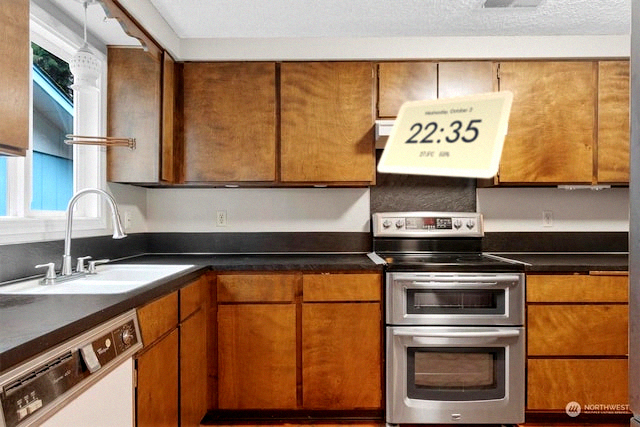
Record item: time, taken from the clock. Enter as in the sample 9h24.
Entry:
22h35
